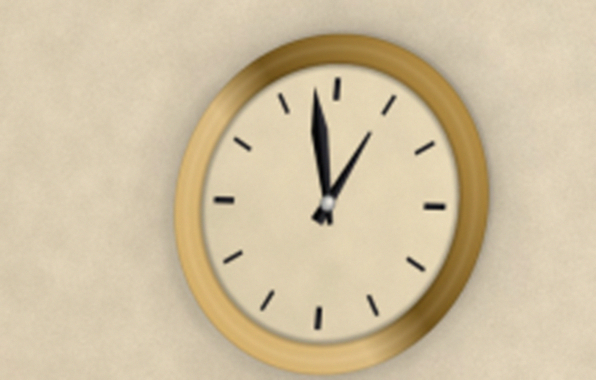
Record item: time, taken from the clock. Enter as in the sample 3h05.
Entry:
12h58
